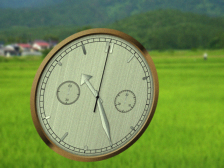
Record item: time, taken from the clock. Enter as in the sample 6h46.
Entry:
10h25
